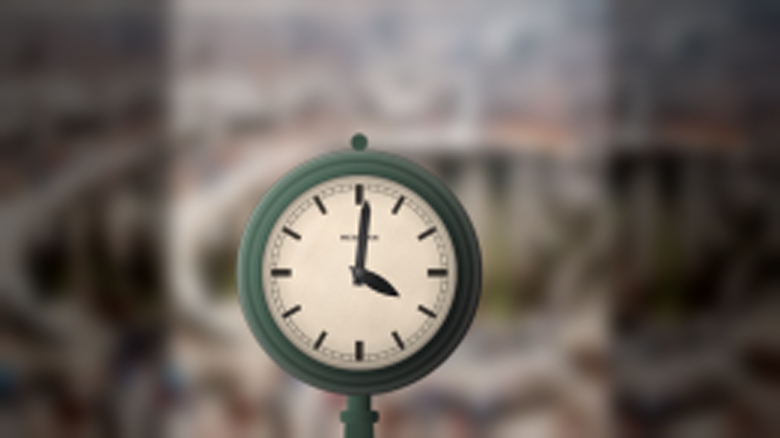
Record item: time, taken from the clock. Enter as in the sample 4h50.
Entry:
4h01
